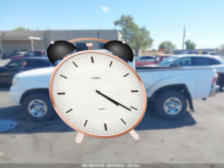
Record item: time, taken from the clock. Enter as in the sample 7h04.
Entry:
4h21
